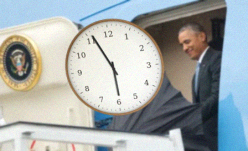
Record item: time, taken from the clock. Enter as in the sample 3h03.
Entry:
5h56
